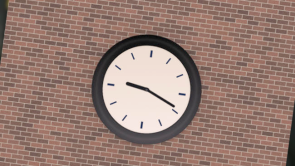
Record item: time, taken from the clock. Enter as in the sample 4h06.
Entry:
9h19
